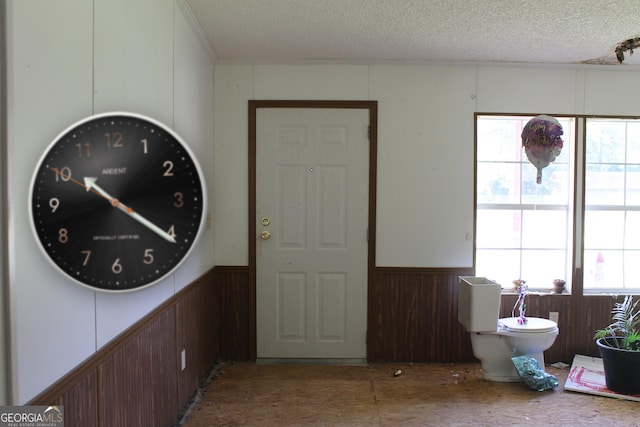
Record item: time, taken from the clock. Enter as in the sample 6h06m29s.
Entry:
10h20m50s
